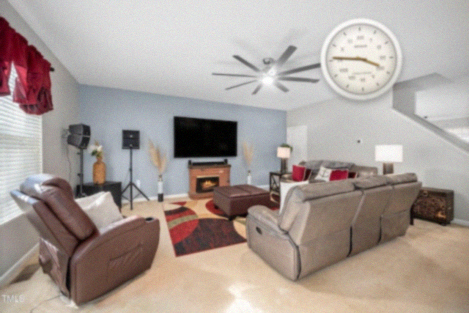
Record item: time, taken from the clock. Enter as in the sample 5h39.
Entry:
3h46
